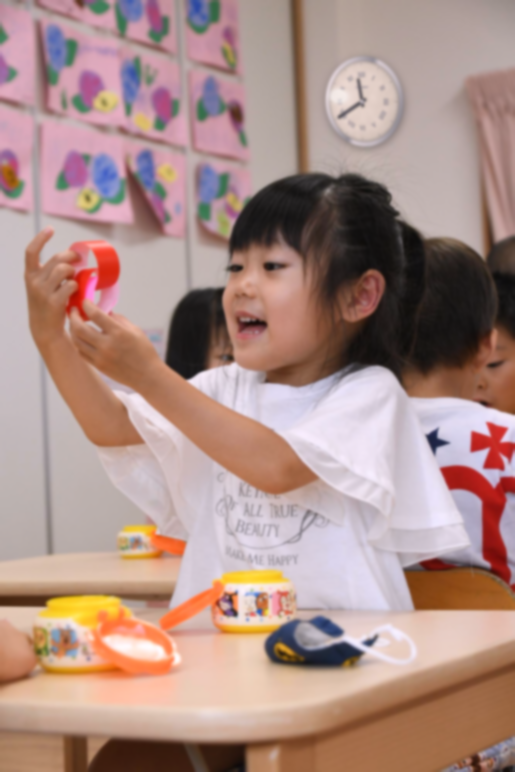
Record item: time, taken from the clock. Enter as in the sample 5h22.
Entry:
11h40
